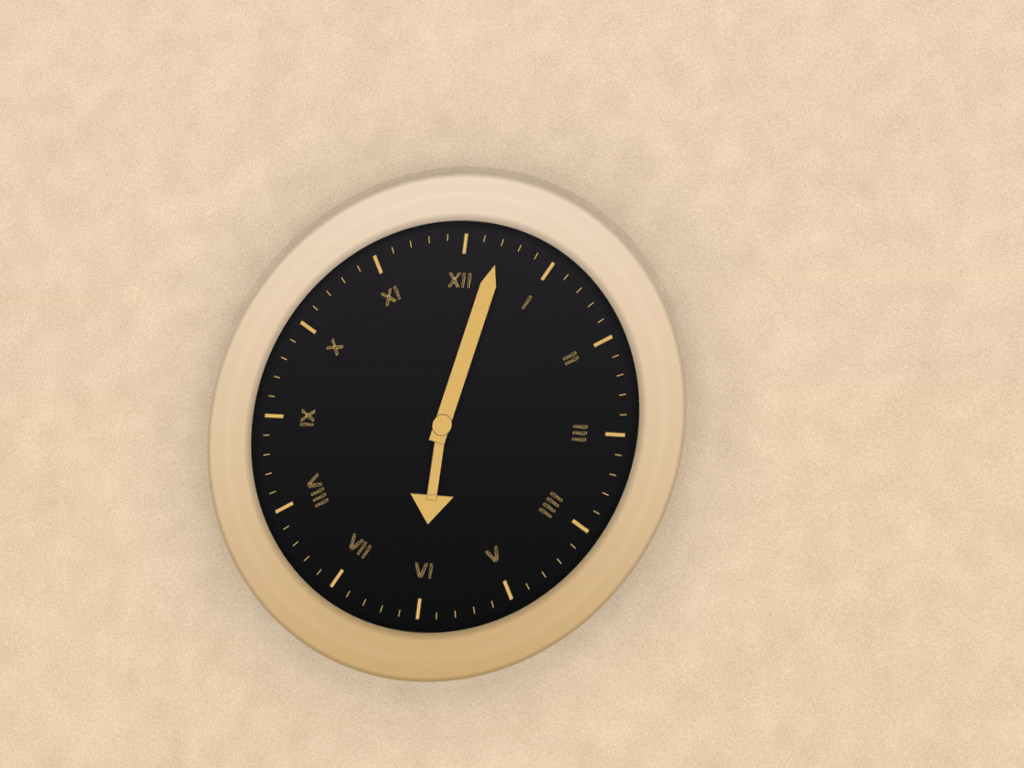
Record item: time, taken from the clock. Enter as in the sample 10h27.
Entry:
6h02
